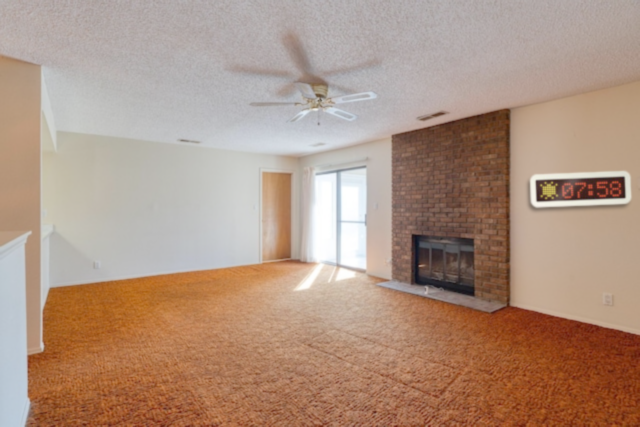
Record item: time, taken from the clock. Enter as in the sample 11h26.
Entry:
7h58
